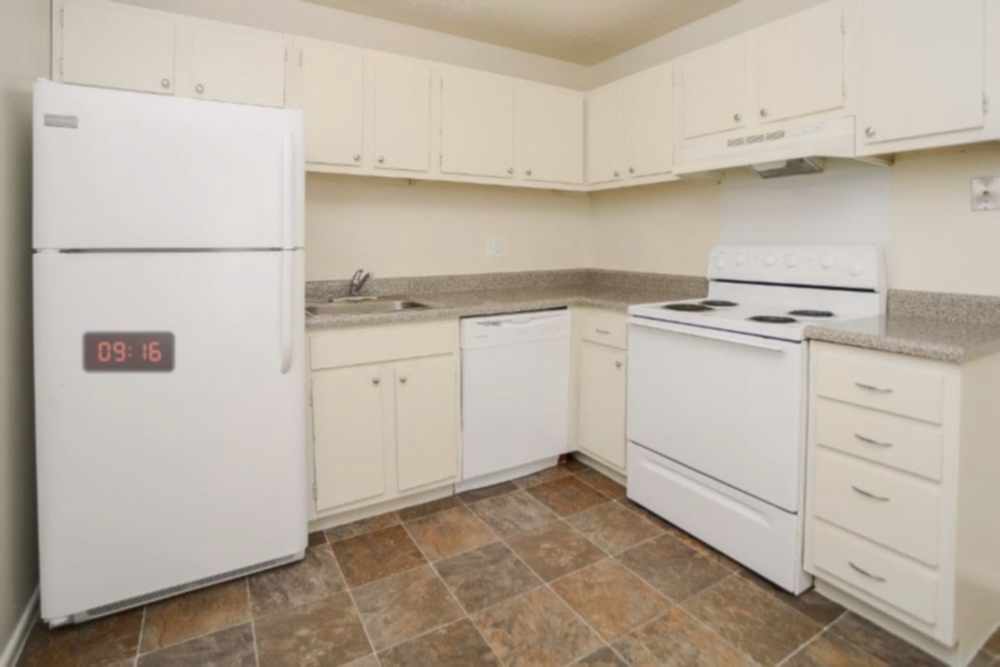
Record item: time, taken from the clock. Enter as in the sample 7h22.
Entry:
9h16
